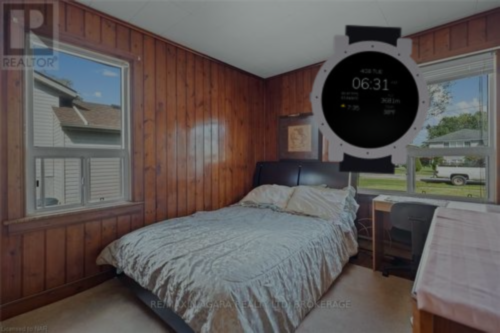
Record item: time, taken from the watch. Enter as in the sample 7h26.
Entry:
6h31
